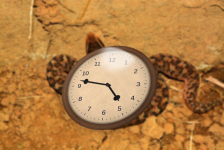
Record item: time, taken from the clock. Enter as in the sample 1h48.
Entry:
4h47
